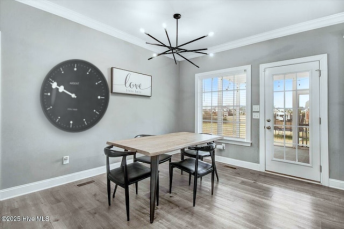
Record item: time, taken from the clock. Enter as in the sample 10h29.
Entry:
9h49
